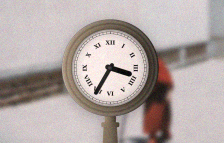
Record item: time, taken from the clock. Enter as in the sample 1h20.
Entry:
3h35
